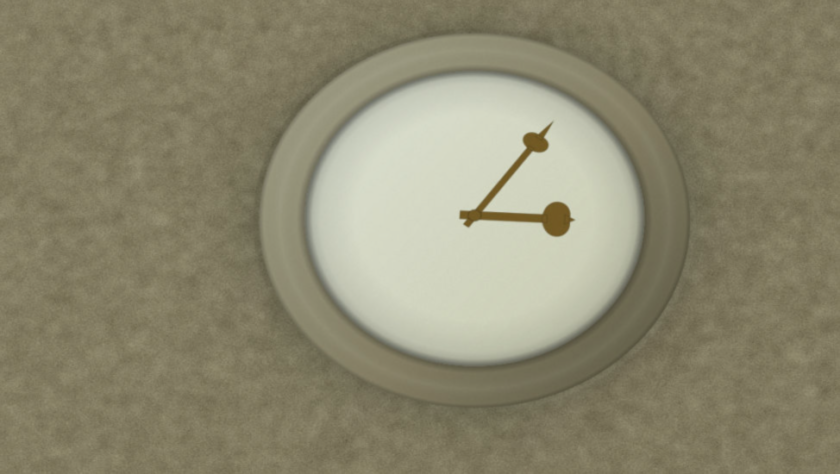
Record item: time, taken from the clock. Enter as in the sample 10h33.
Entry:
3h06
